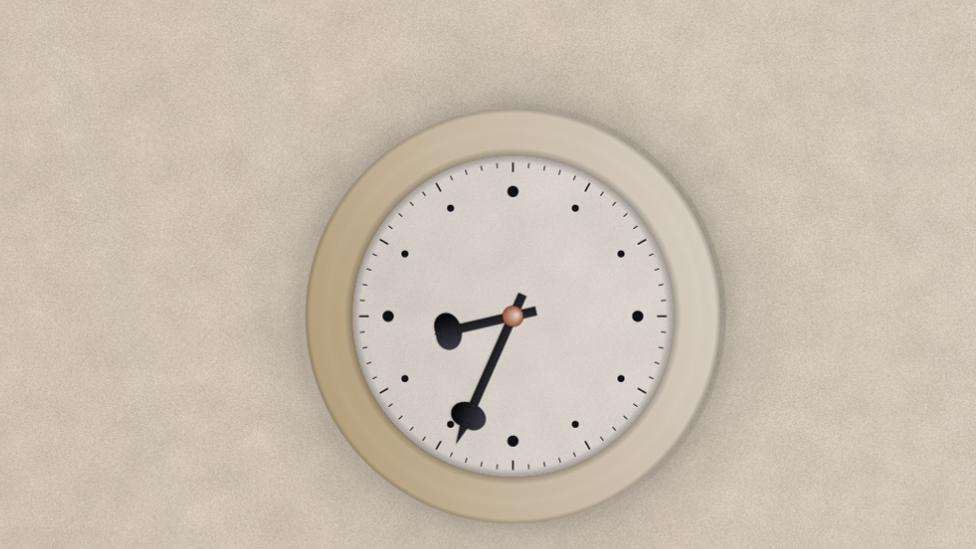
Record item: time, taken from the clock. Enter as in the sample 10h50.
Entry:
8h34
